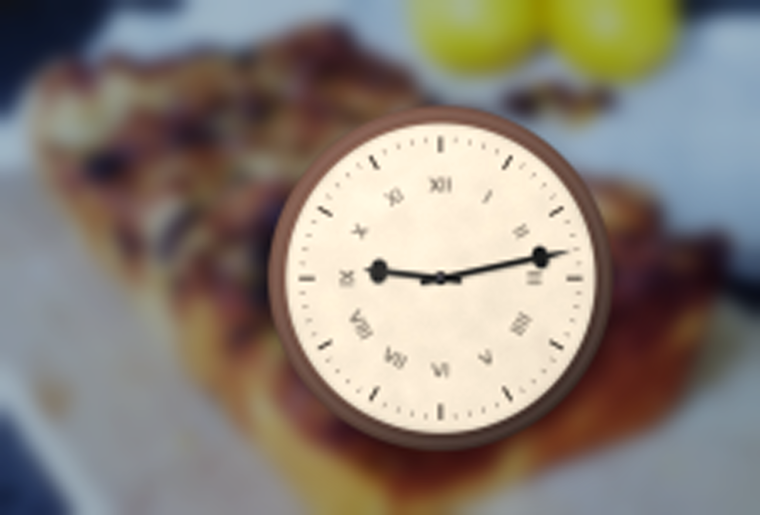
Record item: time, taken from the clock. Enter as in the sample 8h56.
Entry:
9h13
